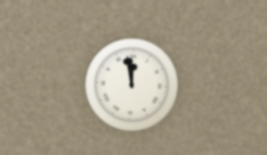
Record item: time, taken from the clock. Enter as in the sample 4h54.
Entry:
11h58
